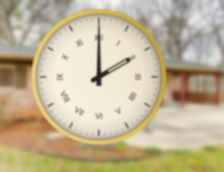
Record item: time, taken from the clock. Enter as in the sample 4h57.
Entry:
2h00
